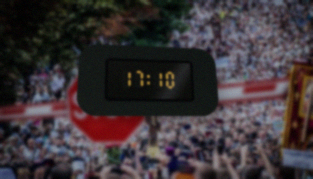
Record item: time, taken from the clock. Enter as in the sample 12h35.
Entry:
17h10
